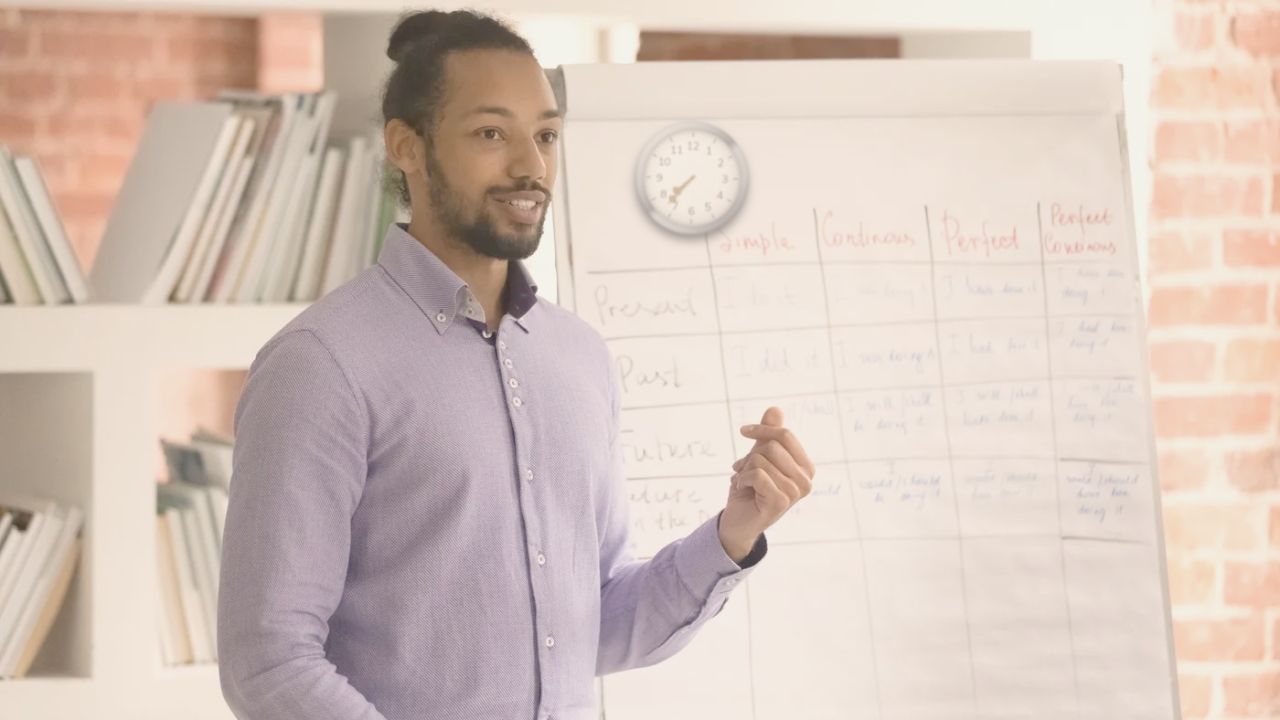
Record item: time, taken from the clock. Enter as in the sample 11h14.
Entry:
7h37
